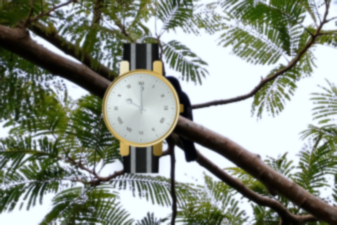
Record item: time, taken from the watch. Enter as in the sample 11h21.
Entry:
10h00
